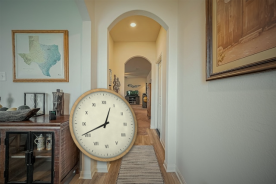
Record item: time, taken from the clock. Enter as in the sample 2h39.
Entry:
12h41
